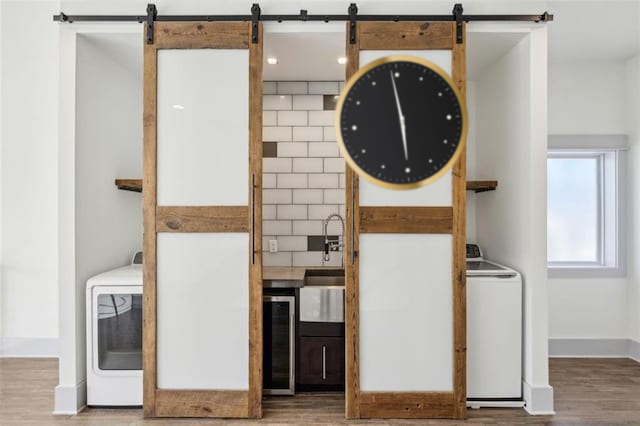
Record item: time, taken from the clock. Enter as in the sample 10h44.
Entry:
5h59
